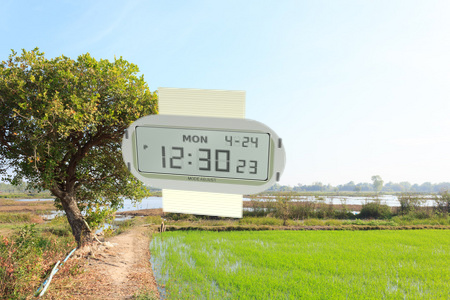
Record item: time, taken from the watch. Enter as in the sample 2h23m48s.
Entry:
12h30m23s
